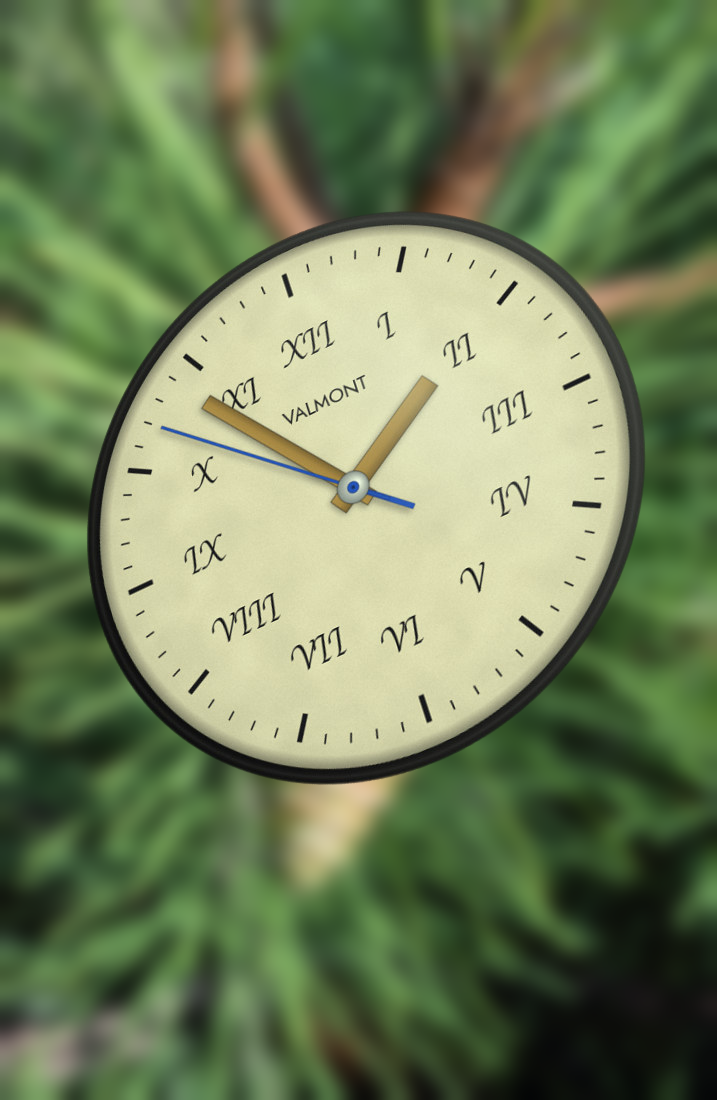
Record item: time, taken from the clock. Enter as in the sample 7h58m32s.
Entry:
1h53m52s
